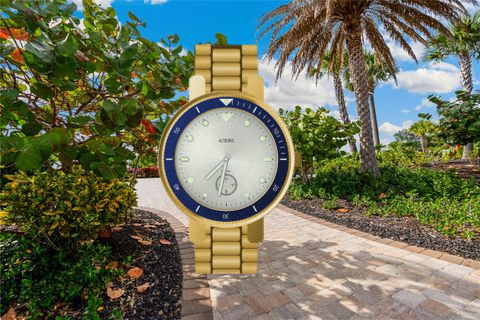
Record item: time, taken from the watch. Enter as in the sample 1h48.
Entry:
7h32
